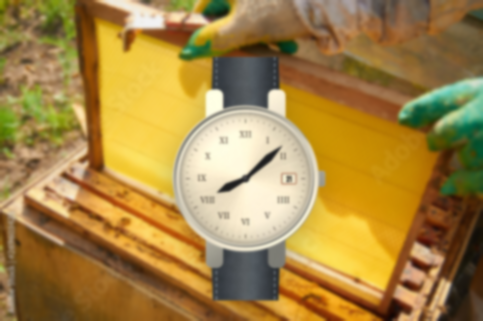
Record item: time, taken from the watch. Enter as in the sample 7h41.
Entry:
8h08
